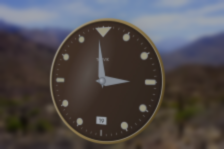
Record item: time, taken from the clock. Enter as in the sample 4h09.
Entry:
2h59
